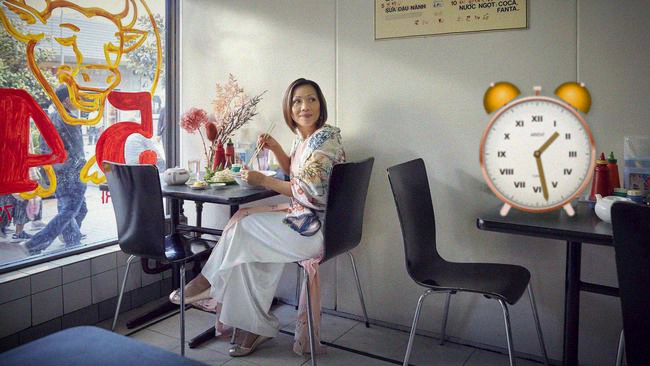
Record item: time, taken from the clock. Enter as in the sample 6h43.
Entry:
1h28
